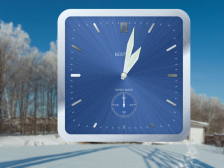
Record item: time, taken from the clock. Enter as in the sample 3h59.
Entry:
1h02
